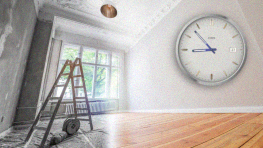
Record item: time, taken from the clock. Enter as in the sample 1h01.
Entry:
8h53
